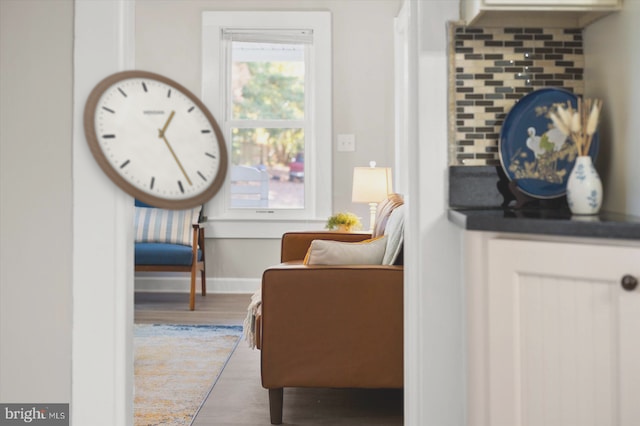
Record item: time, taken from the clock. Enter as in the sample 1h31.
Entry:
1h28
